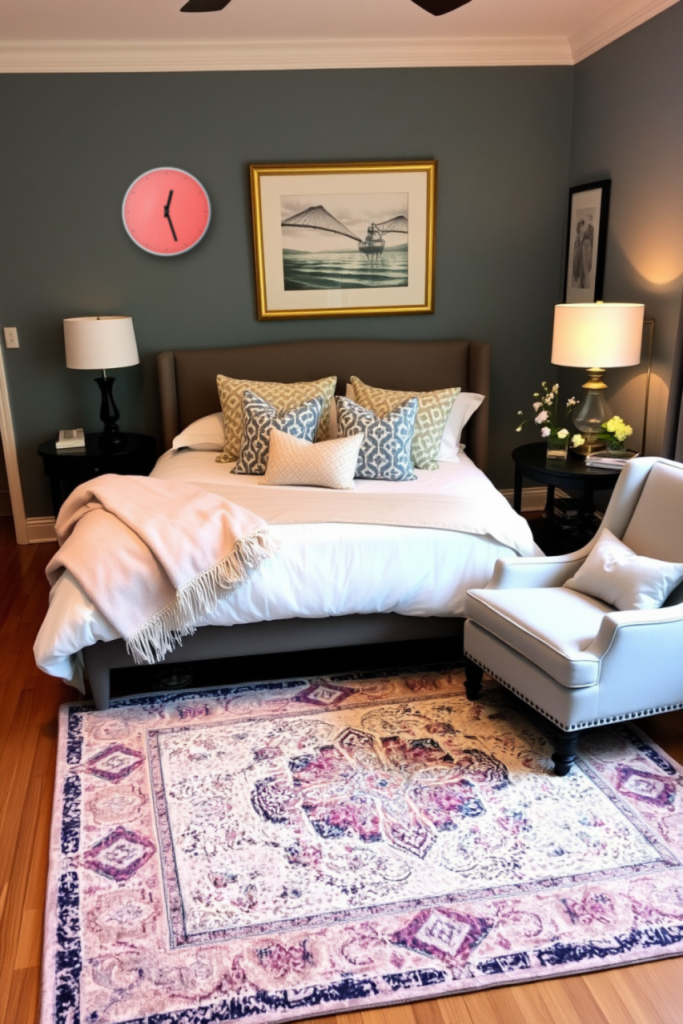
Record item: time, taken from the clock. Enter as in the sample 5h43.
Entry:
12h27
